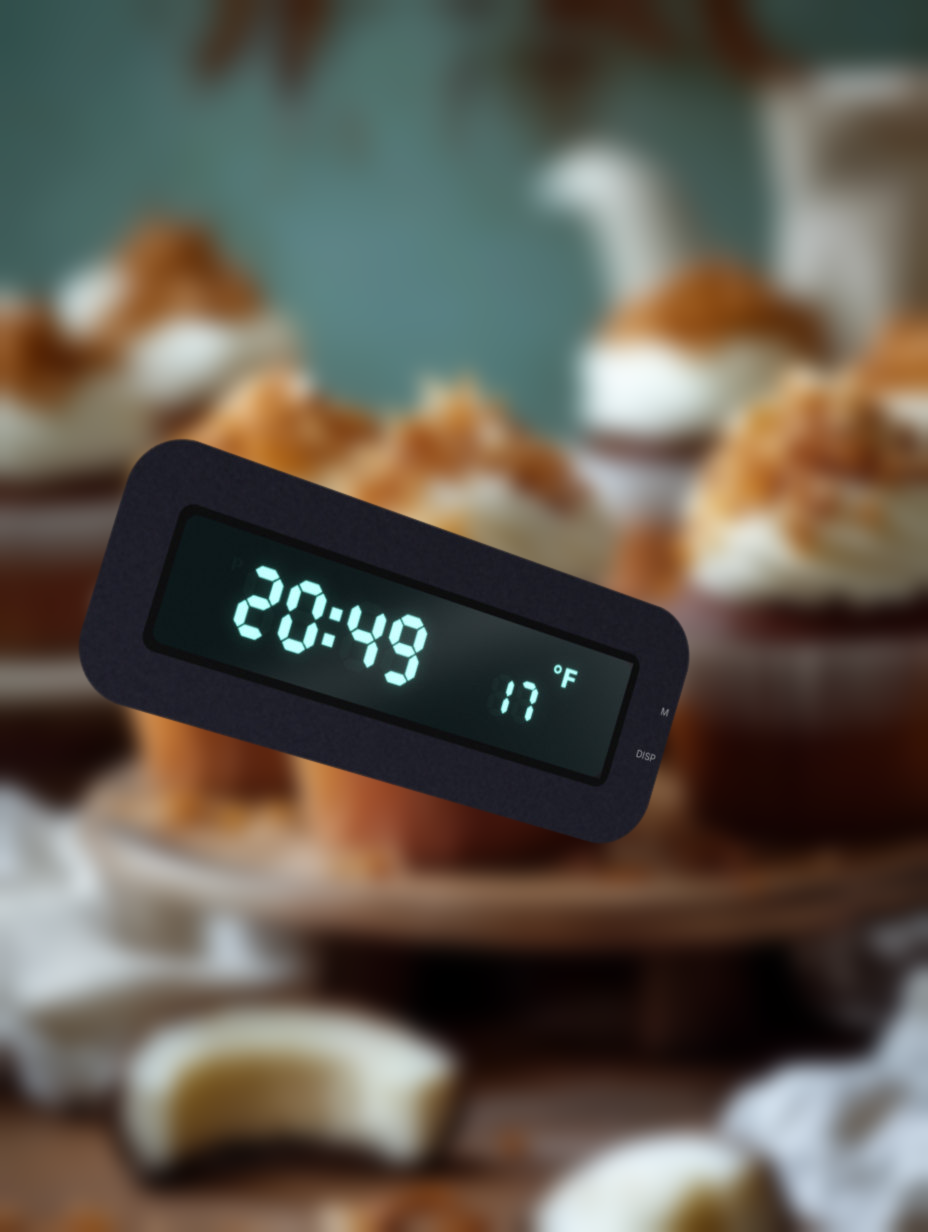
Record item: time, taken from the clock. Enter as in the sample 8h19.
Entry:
20h49
